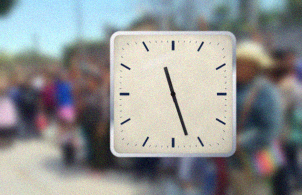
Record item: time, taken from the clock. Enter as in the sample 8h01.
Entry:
11h27
